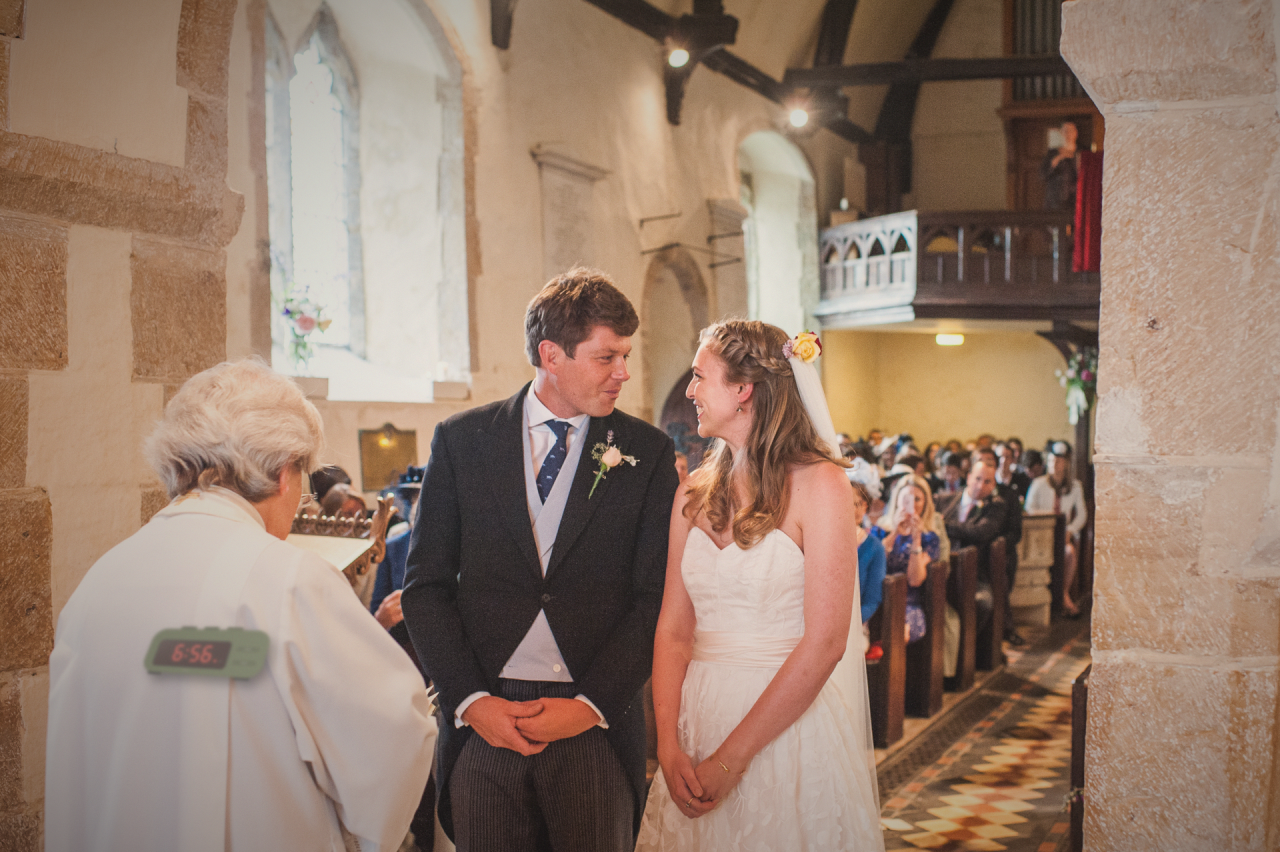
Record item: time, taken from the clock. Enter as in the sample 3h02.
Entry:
6h56
